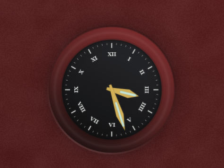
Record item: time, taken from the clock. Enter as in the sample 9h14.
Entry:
3h27
